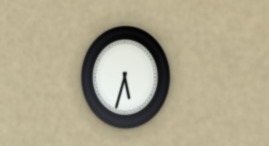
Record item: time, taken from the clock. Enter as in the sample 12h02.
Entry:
5h33
